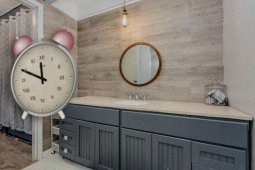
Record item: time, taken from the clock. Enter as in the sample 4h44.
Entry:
11h49
